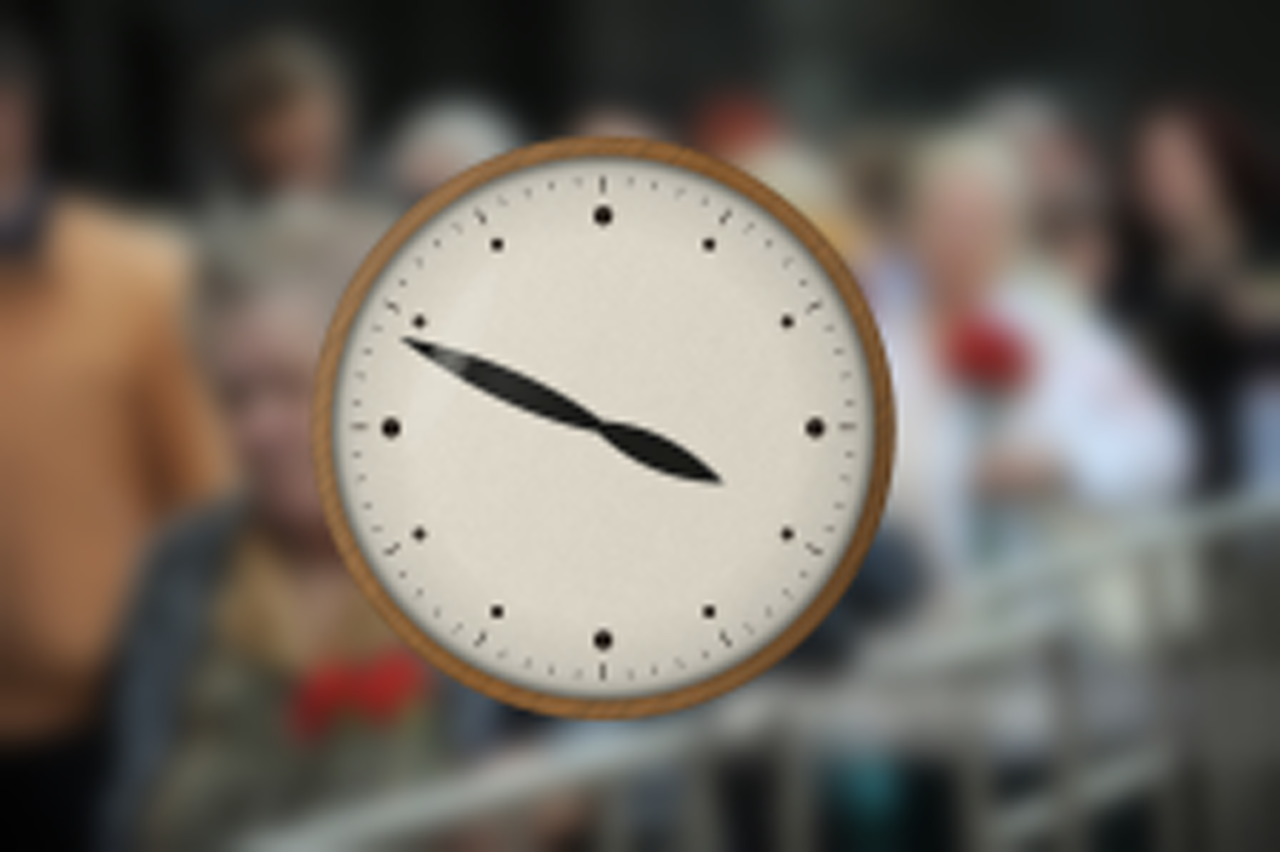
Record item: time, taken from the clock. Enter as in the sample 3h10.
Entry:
3h49
